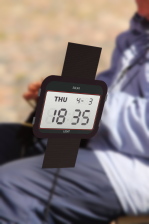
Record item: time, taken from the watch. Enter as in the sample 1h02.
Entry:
18h35
